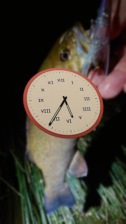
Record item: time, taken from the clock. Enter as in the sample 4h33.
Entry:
5h36
